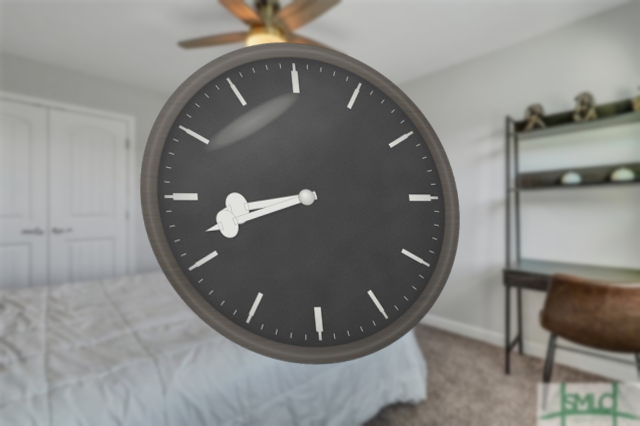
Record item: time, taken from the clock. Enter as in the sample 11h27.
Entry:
8h42
